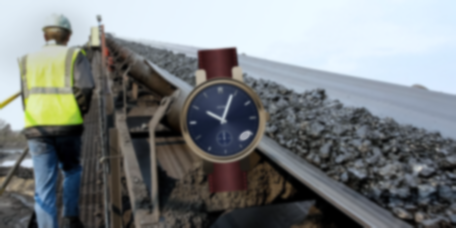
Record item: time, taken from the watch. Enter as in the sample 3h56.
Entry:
10h04
